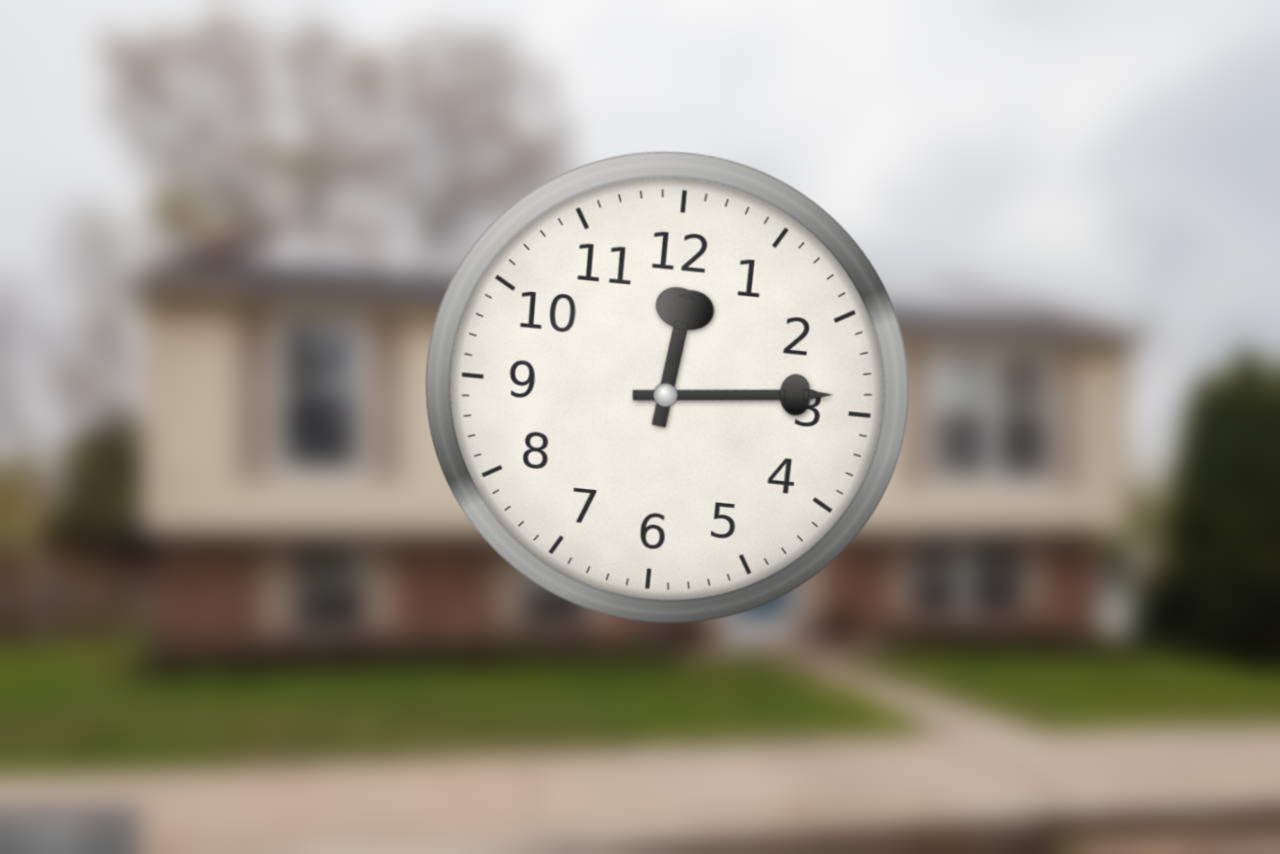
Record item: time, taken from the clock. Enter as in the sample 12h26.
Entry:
12h14
